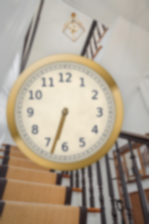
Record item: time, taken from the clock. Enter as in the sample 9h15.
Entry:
6h33
